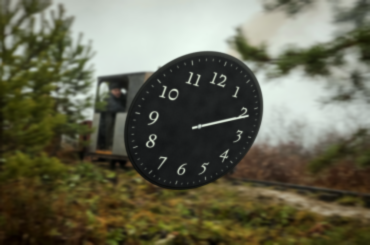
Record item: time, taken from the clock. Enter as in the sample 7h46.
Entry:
2h11
